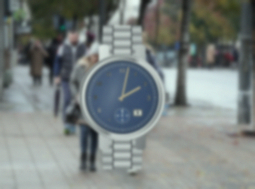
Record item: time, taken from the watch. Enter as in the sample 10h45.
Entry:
2h02
